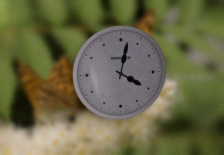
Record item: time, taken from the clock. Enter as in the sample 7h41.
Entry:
4h02
